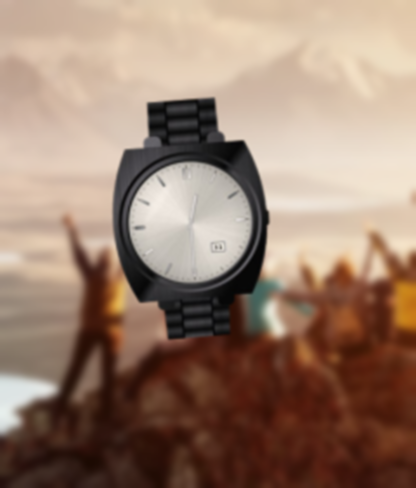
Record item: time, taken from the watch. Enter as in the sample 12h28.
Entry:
12h30
